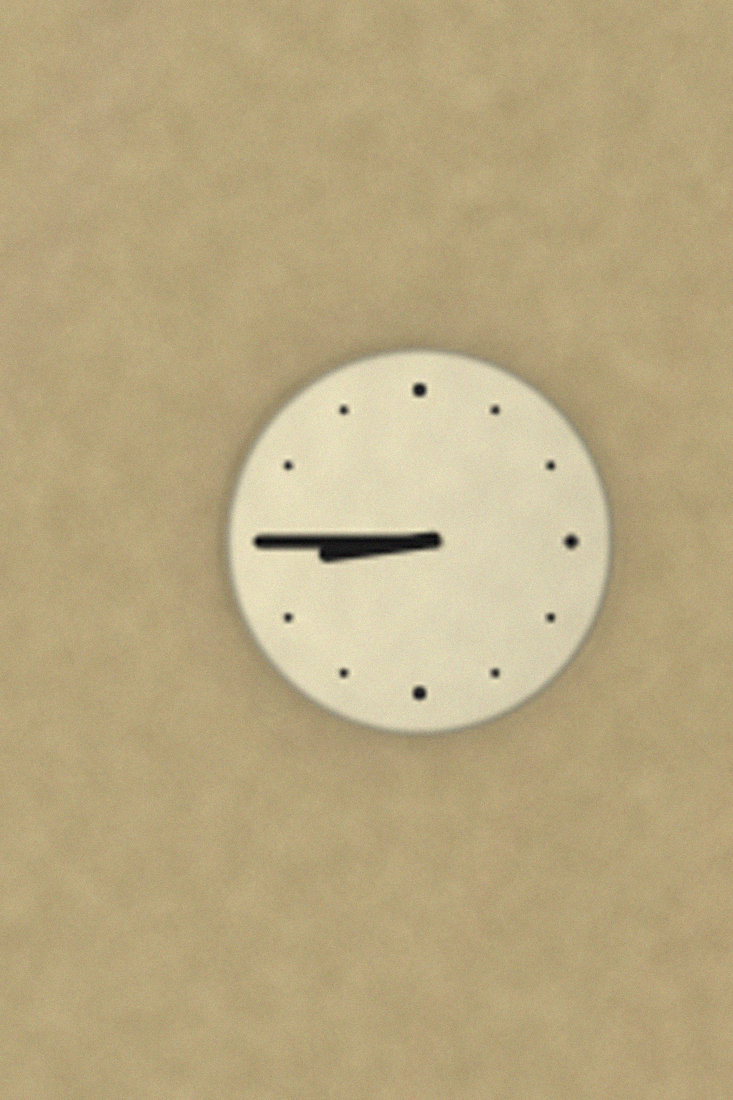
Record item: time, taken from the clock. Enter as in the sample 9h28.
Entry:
8h45
